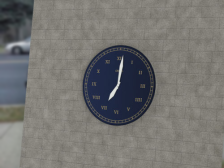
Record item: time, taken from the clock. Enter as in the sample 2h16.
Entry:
7h01
